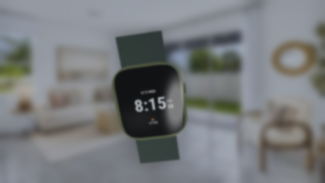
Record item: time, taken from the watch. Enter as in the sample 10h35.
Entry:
8h15
